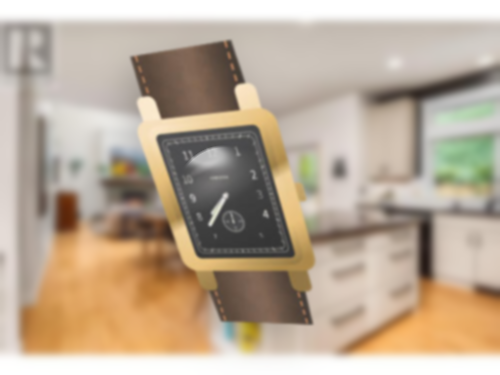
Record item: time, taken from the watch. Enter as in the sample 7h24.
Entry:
7h37
